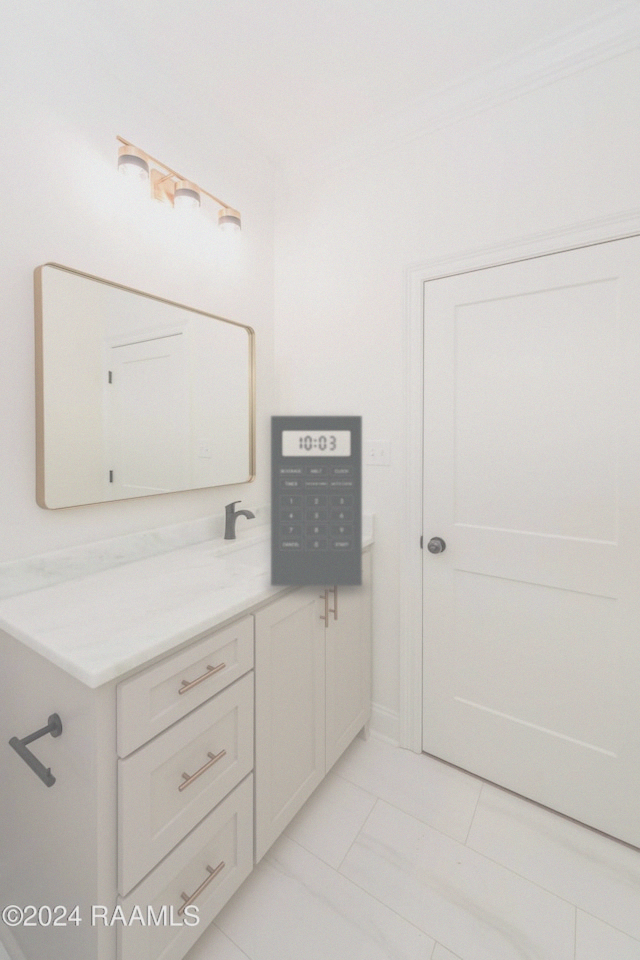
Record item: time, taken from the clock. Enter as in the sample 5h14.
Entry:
10h03
